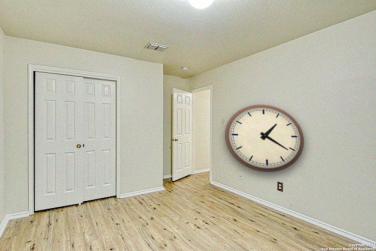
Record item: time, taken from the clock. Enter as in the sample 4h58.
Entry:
1h21
